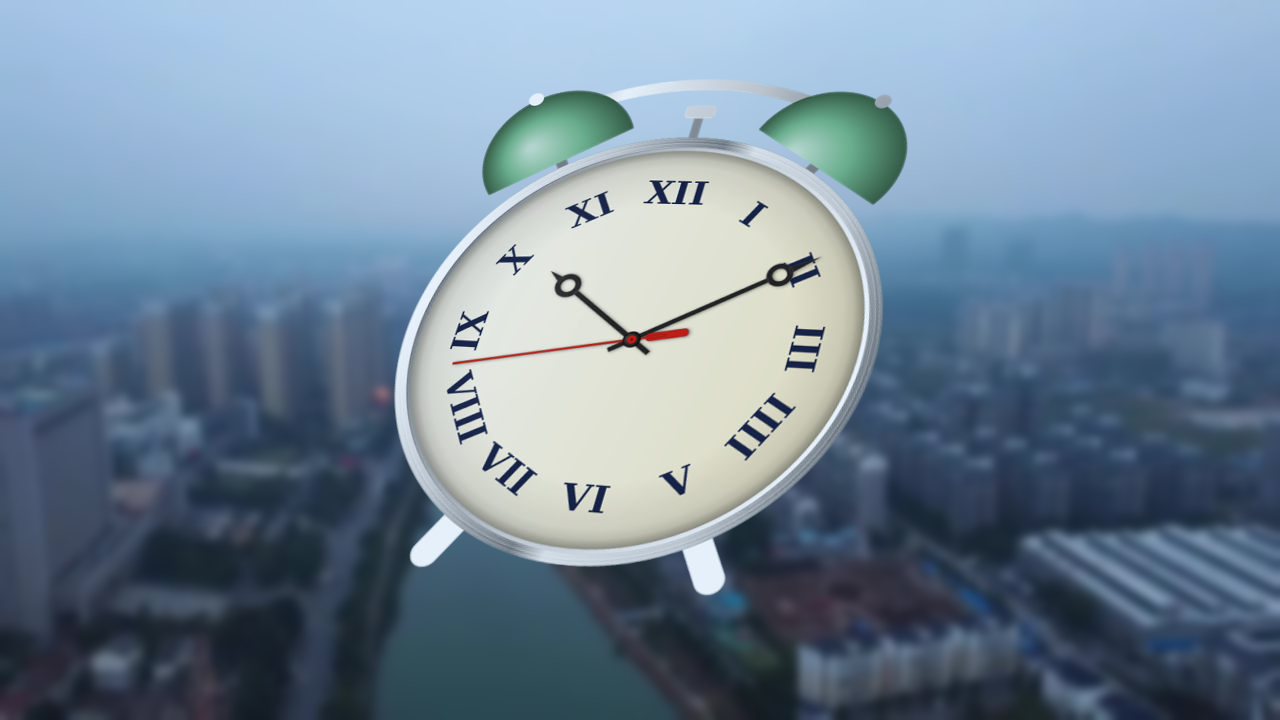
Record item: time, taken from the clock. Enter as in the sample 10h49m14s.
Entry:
10h09m43s
